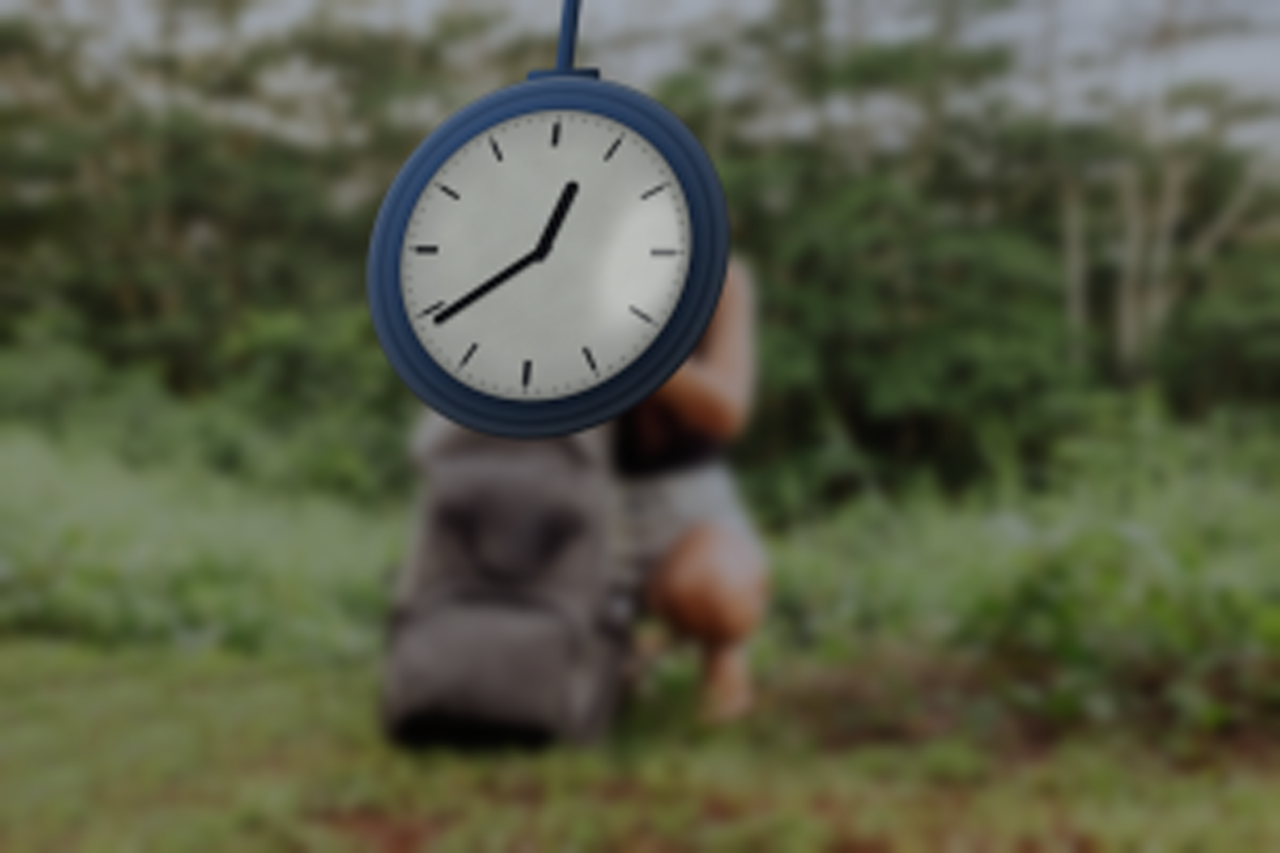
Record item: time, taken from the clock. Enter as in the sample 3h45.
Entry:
12h39
